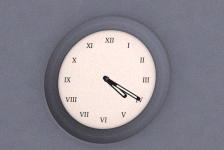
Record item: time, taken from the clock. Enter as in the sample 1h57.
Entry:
4h20
